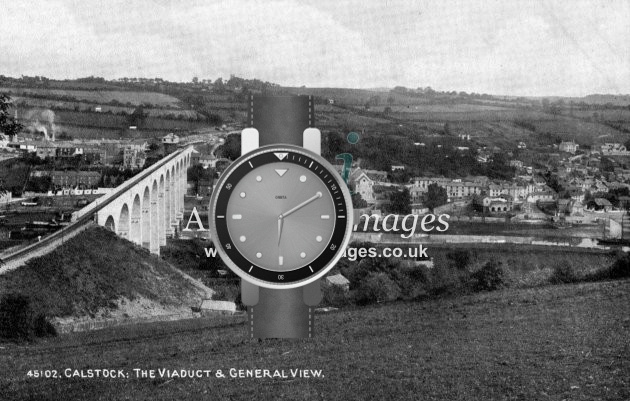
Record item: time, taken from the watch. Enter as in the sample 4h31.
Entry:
6h10
